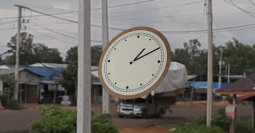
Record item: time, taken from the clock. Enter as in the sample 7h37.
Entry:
1h10
